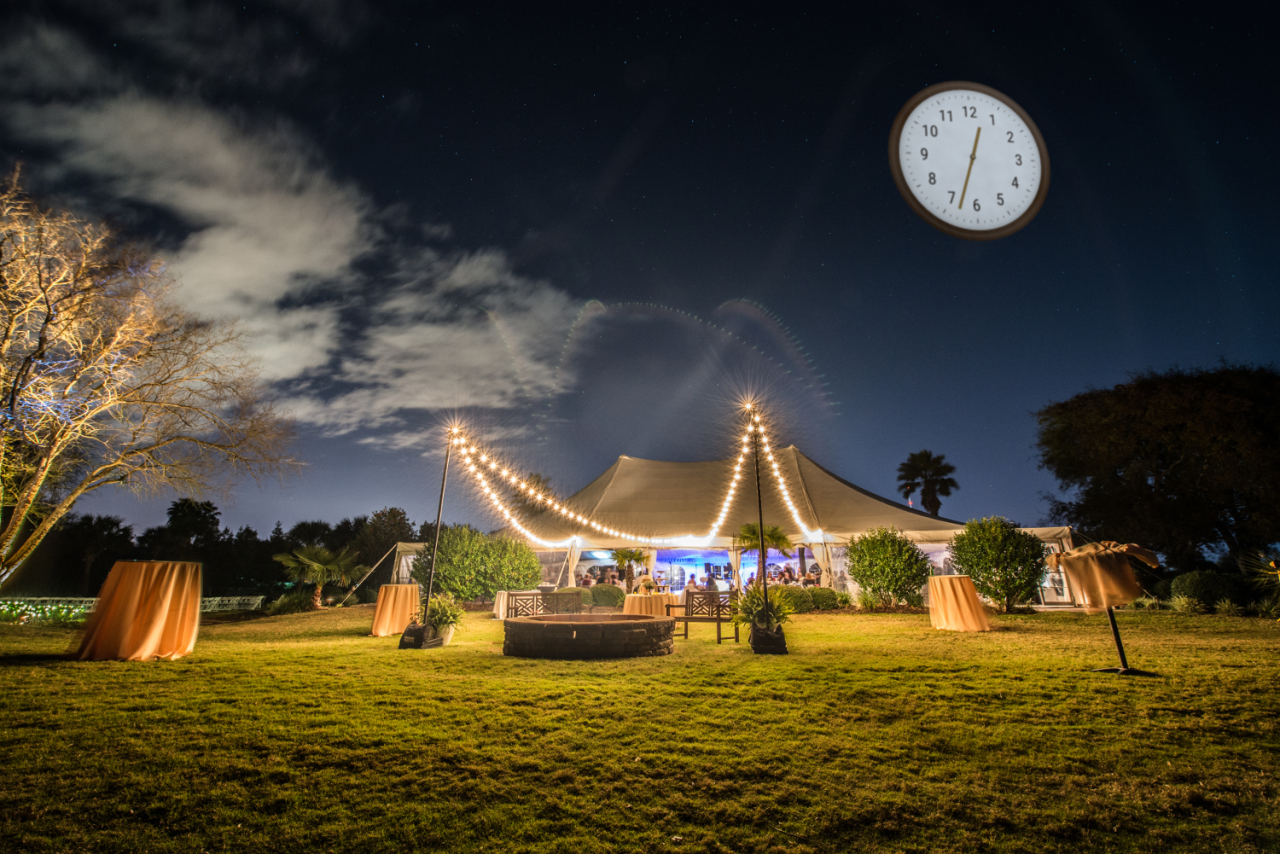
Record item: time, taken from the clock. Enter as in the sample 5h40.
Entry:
12h33
